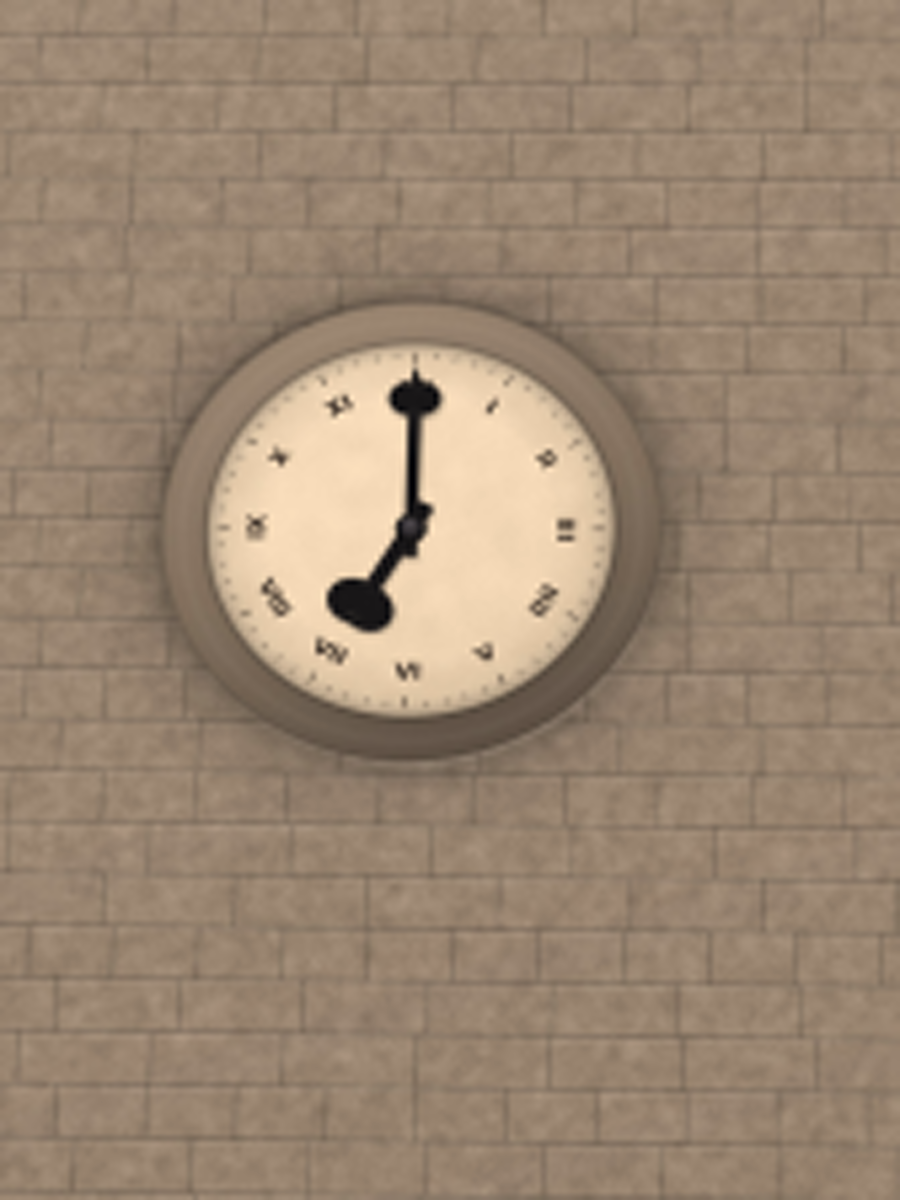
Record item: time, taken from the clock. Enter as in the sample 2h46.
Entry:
7h00
